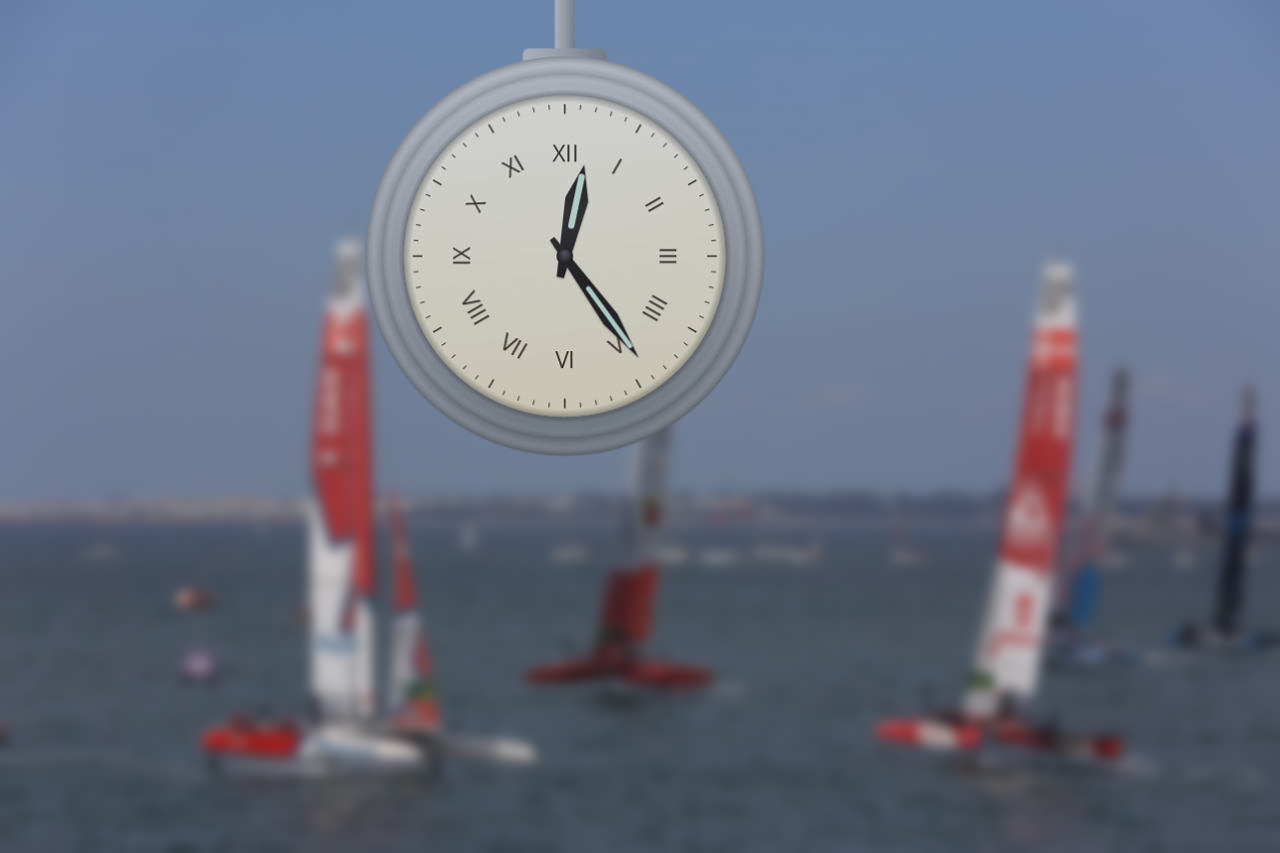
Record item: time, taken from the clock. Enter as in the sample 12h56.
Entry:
12h24
